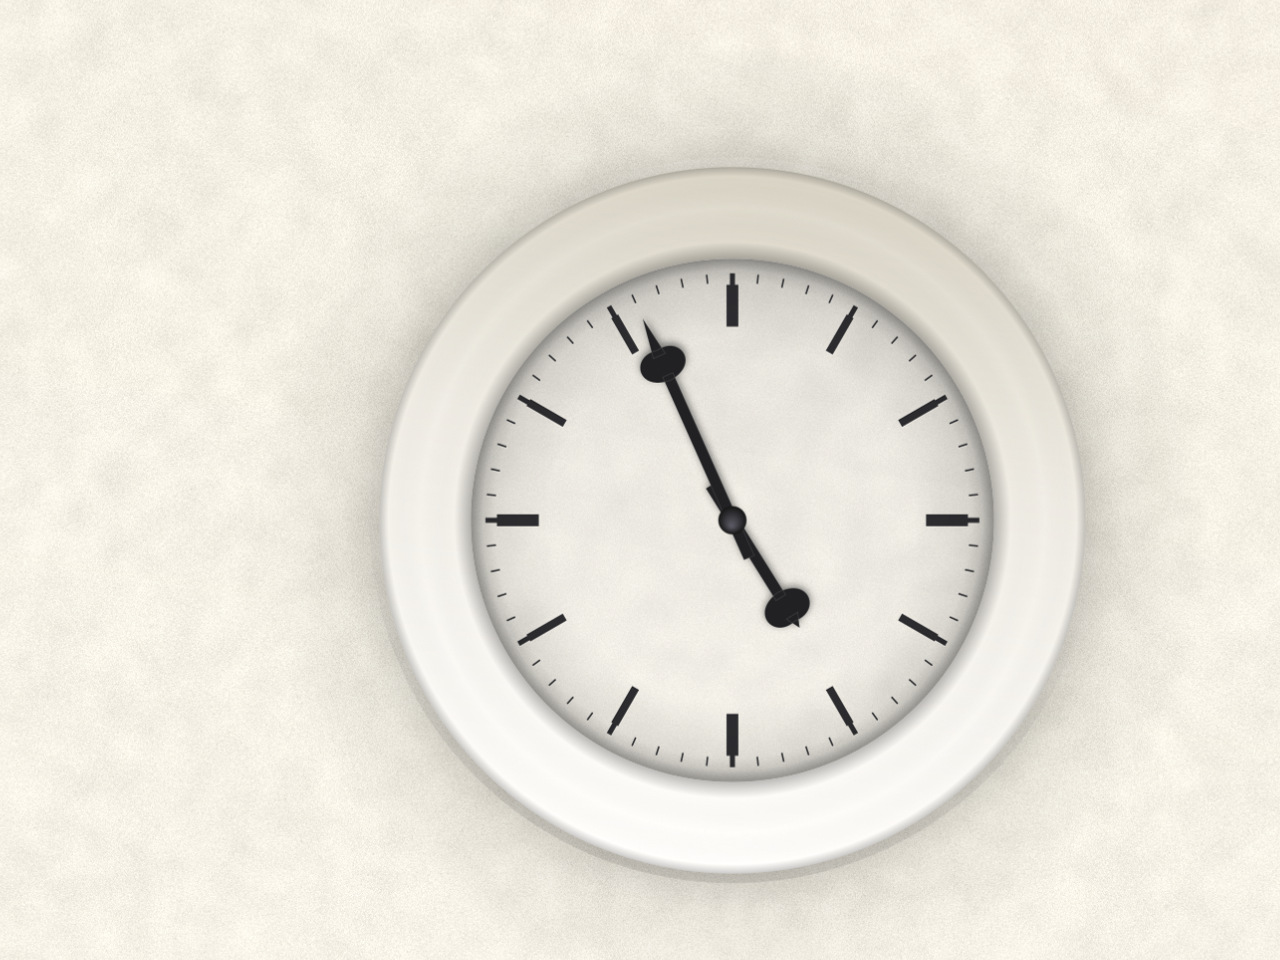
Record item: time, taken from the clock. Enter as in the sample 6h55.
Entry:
4h56
